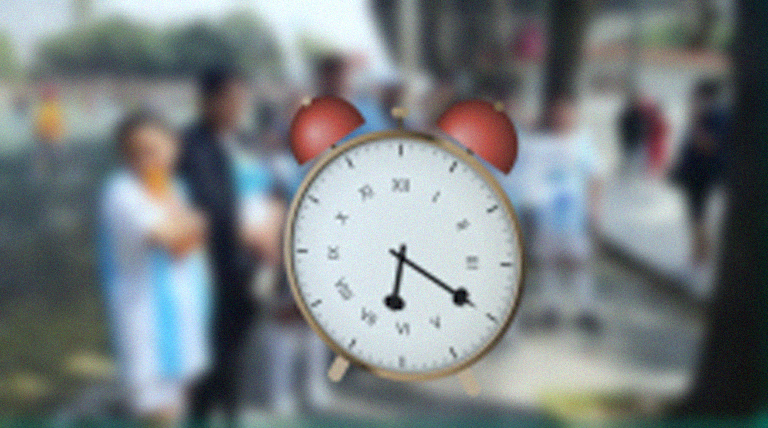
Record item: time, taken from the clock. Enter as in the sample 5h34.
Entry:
6h20
